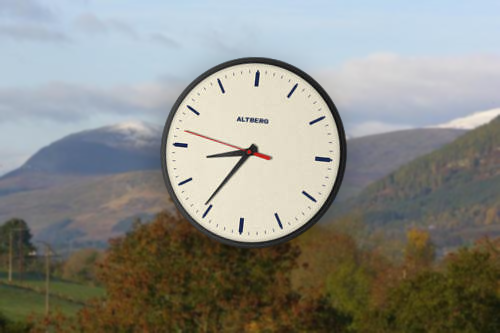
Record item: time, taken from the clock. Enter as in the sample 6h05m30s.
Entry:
8h35m47s
